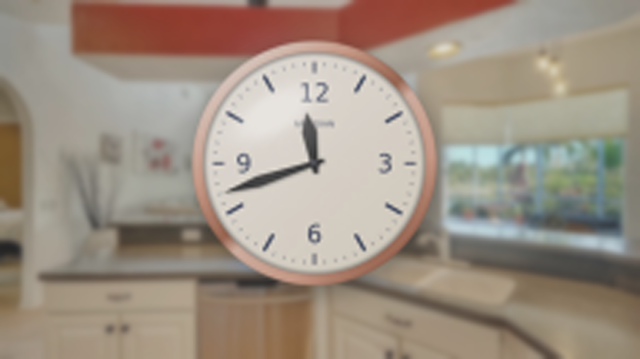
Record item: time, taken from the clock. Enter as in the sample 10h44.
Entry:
11h42
